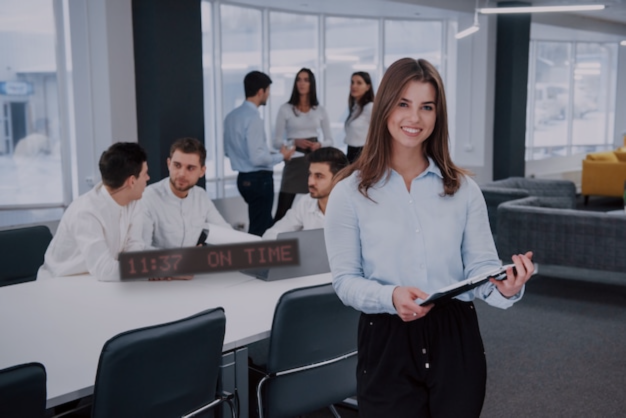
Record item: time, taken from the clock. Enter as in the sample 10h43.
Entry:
11h37
